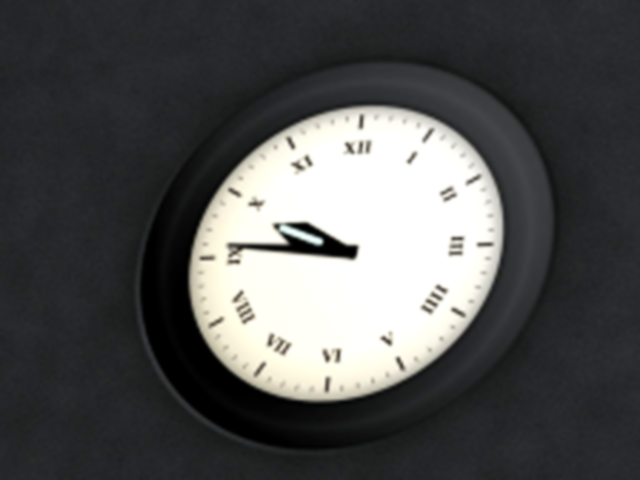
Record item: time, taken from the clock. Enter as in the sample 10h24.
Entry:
9h46
